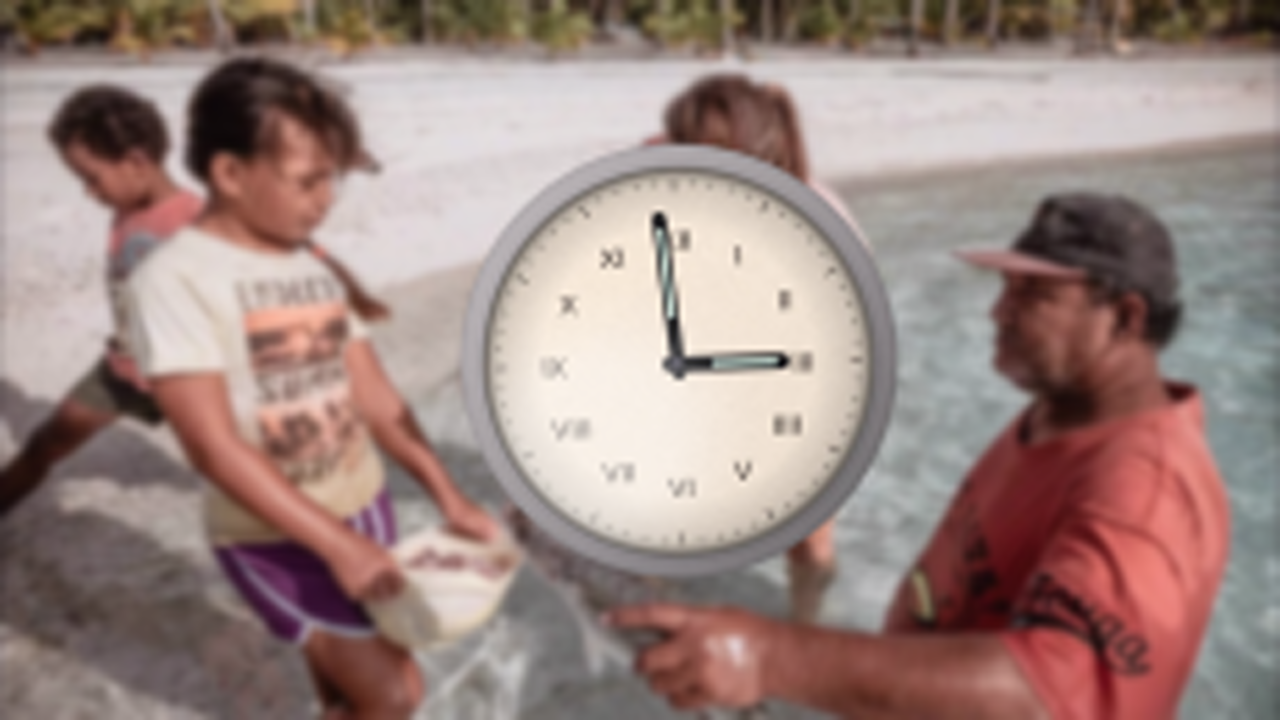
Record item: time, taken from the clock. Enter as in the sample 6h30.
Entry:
2h59
